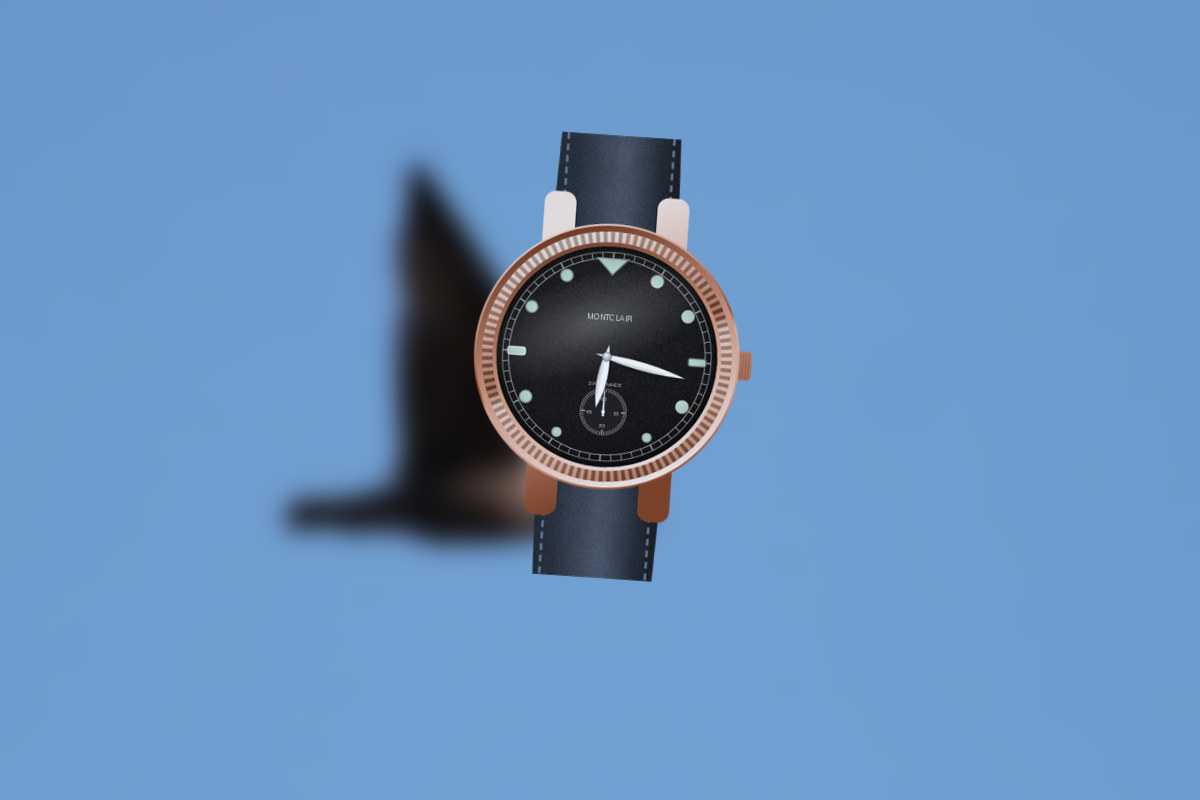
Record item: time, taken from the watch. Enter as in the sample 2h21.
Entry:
6h17
